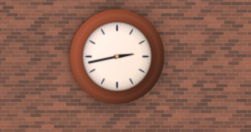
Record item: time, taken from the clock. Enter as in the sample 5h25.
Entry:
2h43
